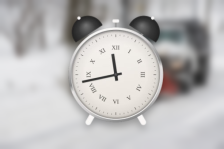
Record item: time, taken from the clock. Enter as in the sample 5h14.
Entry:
11h43
